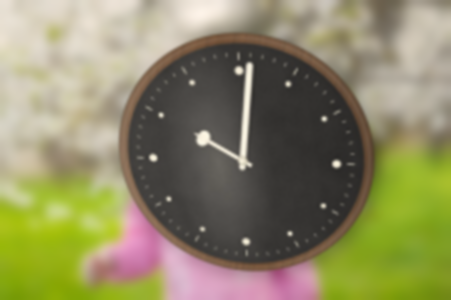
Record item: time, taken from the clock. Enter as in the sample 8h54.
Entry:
10h01
